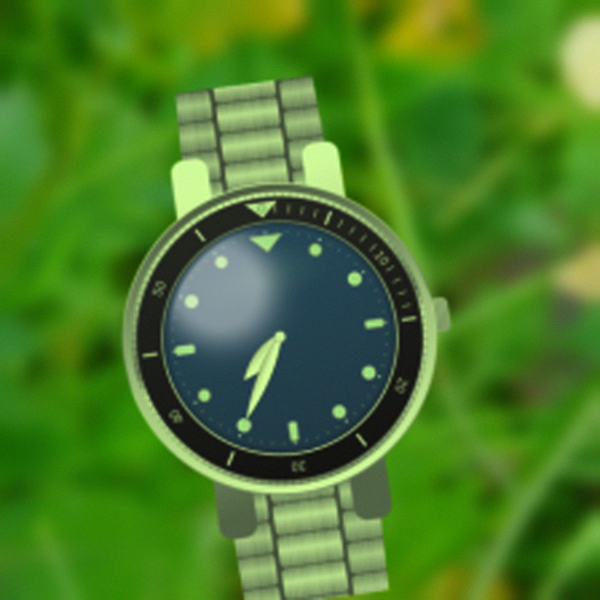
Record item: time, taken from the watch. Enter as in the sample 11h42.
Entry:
7h35
